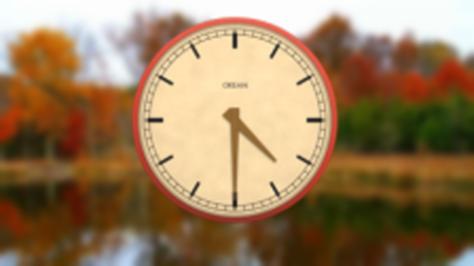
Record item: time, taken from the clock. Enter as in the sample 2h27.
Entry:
4h30
